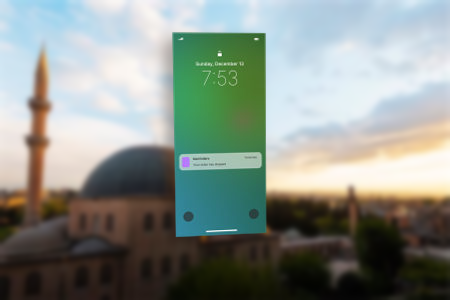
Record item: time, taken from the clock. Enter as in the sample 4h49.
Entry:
7h53
